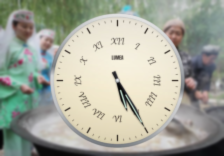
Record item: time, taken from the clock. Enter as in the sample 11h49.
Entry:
5h25
